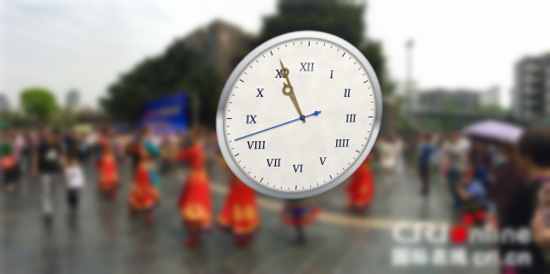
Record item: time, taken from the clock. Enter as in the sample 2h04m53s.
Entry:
10h55m42s
